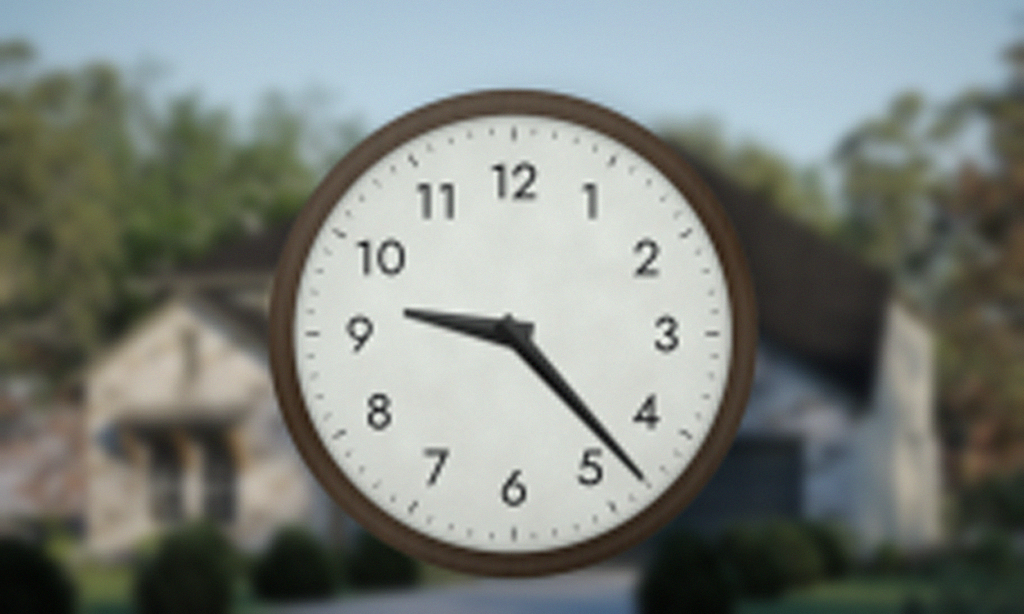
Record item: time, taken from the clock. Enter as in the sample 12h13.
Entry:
9h23
